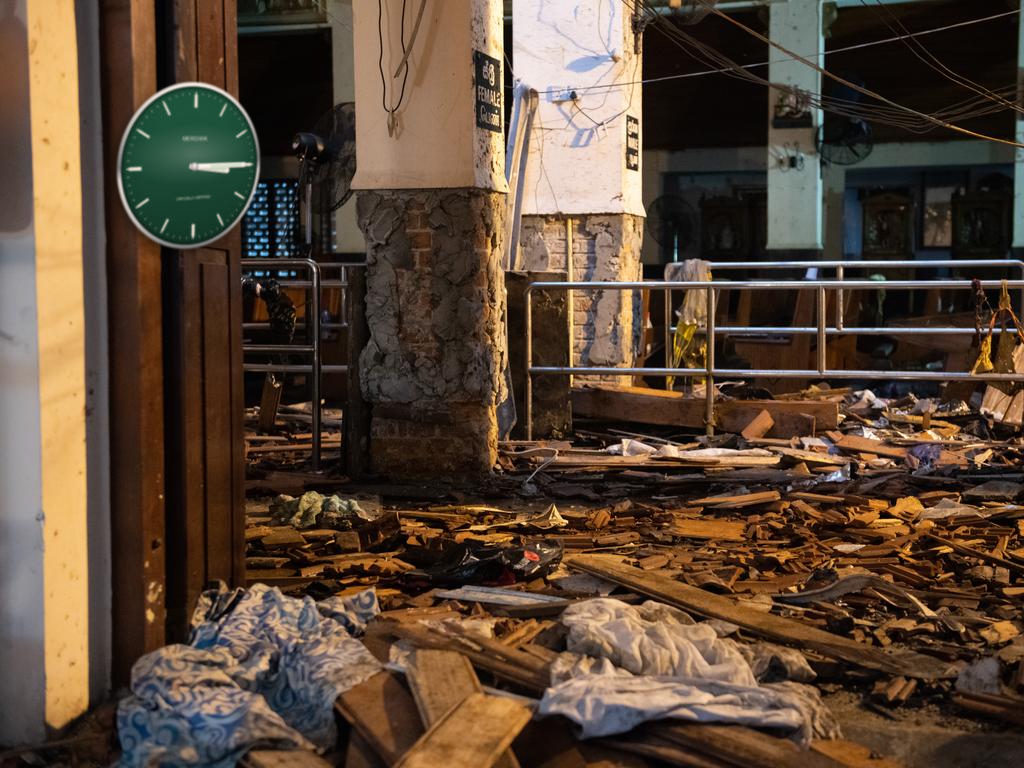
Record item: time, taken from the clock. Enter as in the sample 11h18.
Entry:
3h15
